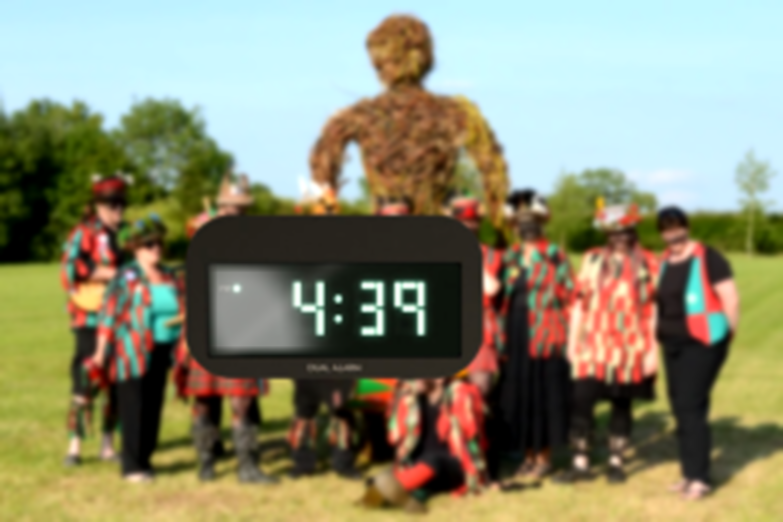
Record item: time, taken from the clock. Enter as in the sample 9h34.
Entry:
4h39
